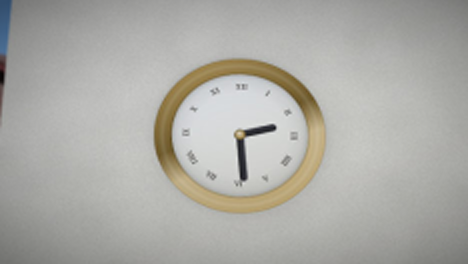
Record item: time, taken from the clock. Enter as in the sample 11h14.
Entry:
2h29
